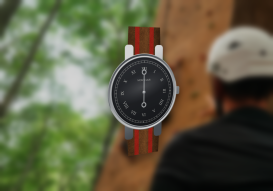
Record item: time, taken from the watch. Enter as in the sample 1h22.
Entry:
6h00
